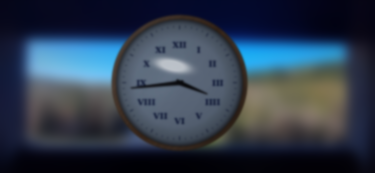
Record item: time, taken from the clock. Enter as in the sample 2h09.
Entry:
3h44
